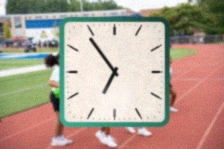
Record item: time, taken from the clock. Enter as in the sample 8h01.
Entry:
6h54
